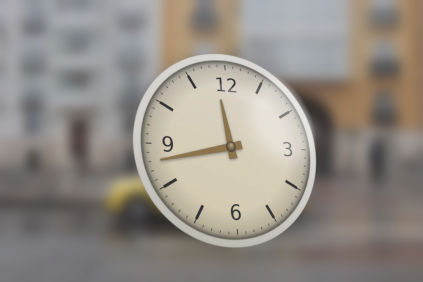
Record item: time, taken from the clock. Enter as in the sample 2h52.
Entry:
11h43
